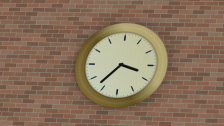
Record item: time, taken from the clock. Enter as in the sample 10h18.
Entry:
3h37
